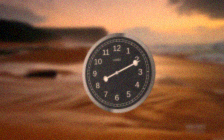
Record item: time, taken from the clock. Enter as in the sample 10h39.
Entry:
8h11
